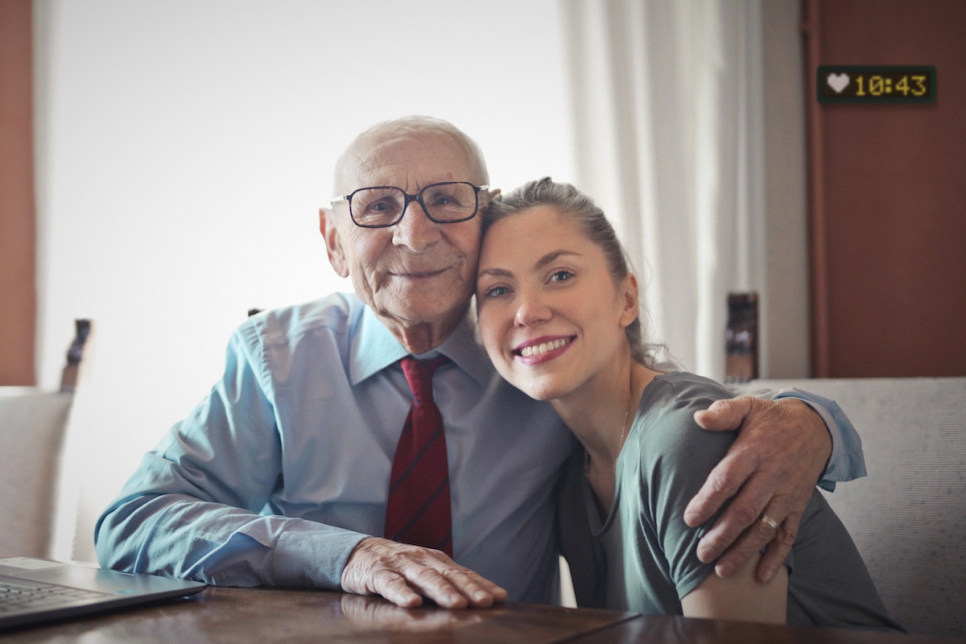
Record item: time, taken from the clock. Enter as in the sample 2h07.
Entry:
10h43
